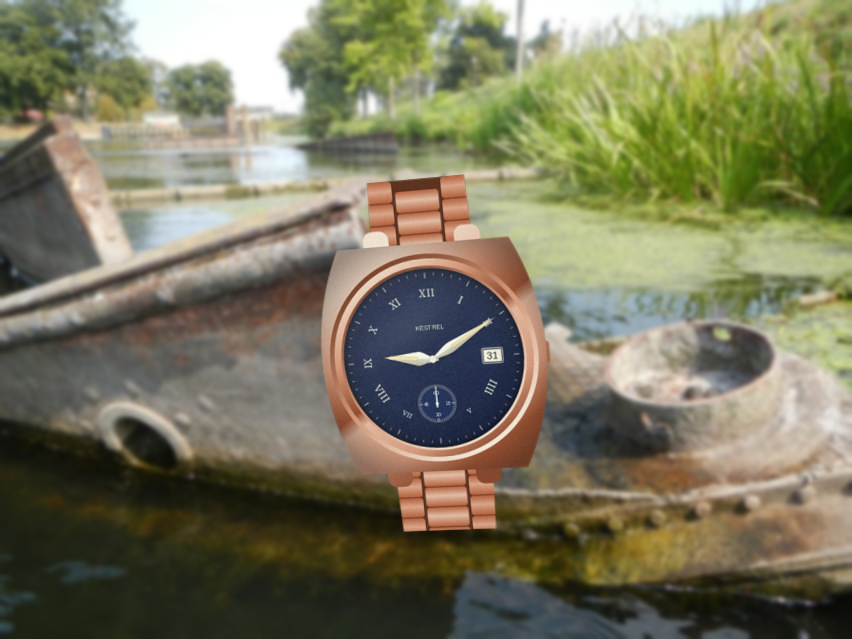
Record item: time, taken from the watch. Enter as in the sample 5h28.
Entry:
9h10
